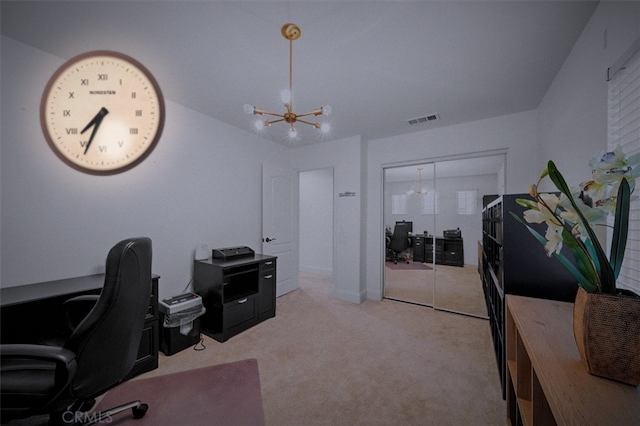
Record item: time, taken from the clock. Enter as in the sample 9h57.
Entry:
7h34
